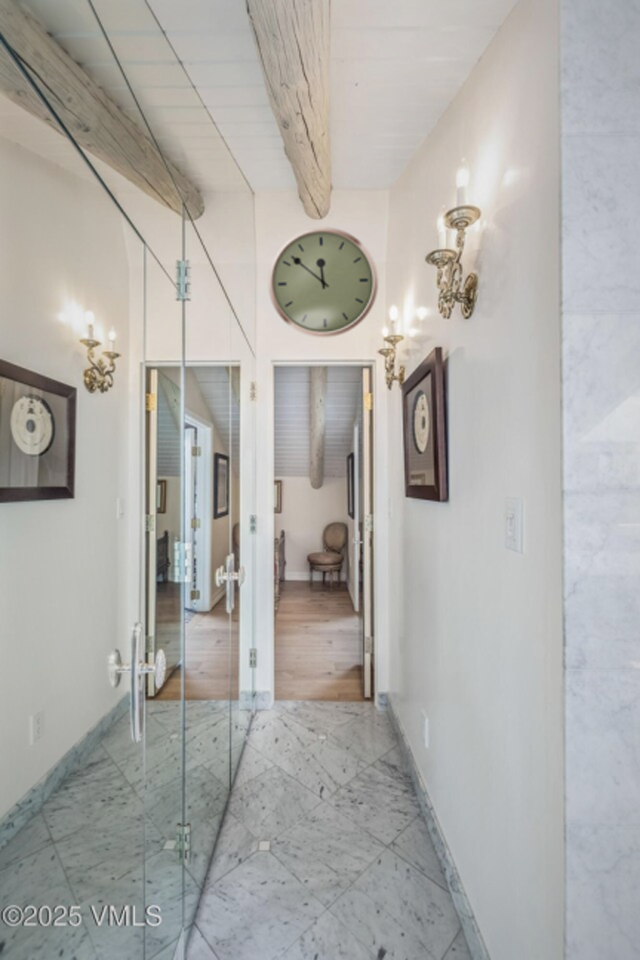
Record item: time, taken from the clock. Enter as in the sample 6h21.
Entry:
11h52
